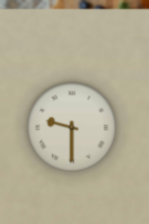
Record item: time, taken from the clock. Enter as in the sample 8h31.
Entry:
9h30
